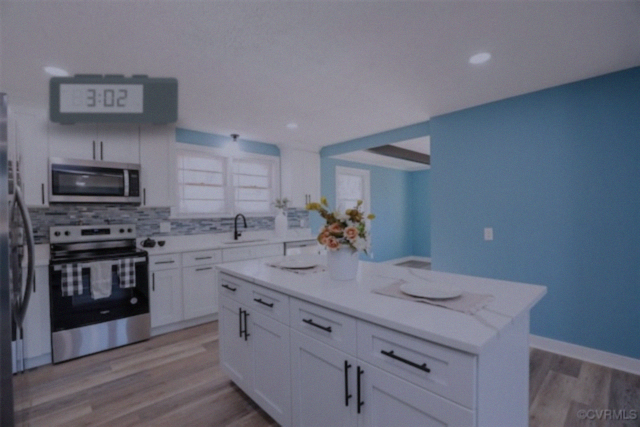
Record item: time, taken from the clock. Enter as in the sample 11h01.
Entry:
3h02
